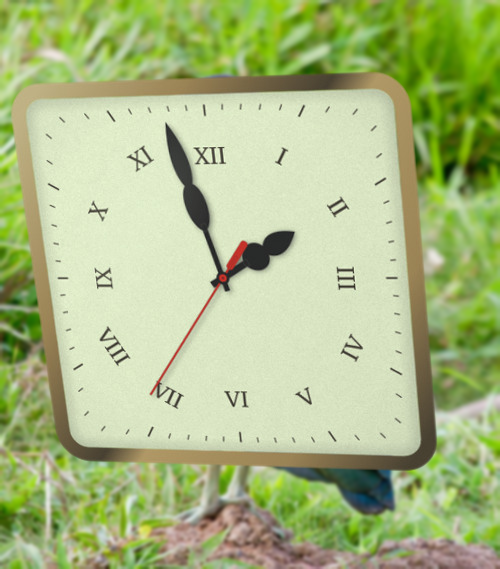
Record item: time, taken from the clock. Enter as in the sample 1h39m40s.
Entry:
1h57m36s
